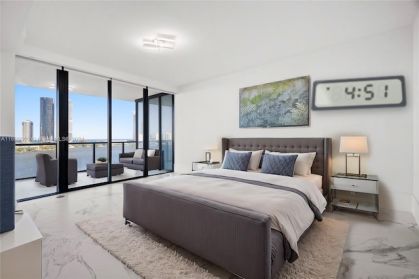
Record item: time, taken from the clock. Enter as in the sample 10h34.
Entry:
4h51
